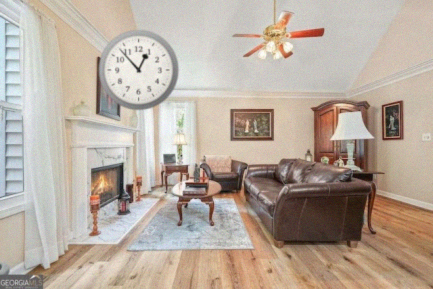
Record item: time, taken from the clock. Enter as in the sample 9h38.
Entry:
12h53
